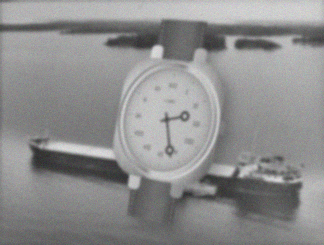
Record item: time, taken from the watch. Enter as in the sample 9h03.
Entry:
2h27
